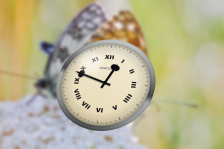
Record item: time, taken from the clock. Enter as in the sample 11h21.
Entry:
12h48
